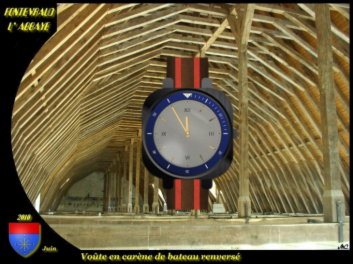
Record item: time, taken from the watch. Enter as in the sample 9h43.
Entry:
11h55
